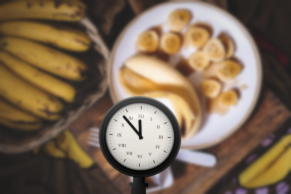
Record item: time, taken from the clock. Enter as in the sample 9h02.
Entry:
11h53
